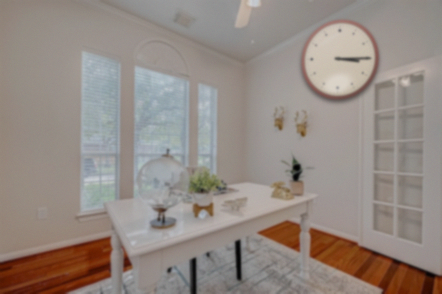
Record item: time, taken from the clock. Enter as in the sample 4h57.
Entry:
3h15
